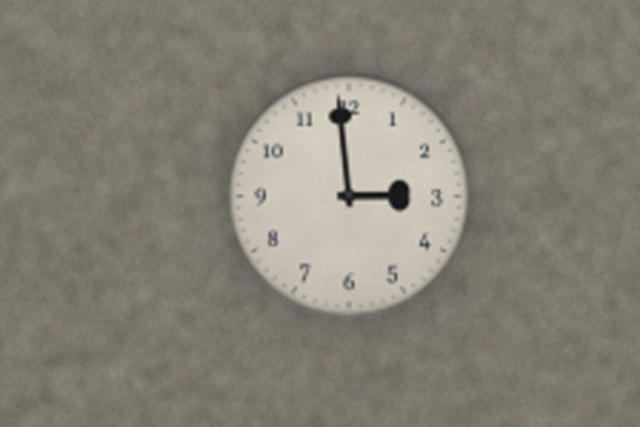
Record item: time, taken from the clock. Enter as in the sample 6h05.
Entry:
2h59
